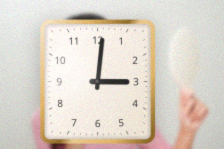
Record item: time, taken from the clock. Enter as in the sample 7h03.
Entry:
3h01
